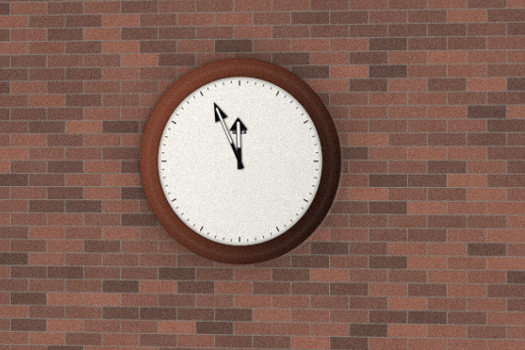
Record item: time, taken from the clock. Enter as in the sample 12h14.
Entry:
11h56
